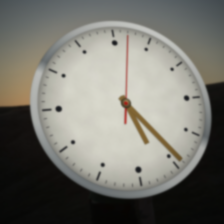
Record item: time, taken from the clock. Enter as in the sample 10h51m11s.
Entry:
5h24m02s
